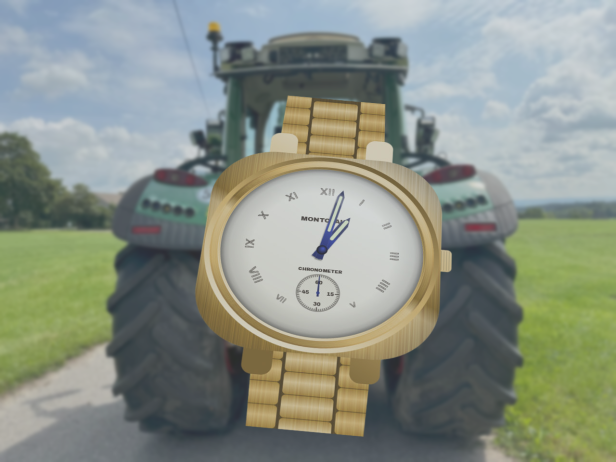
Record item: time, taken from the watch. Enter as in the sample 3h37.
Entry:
1h02
